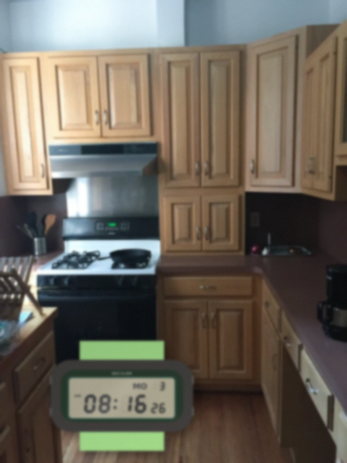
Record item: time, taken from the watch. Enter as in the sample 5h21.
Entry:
8h16
